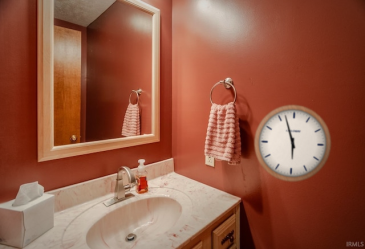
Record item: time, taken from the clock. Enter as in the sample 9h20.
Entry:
5h57
